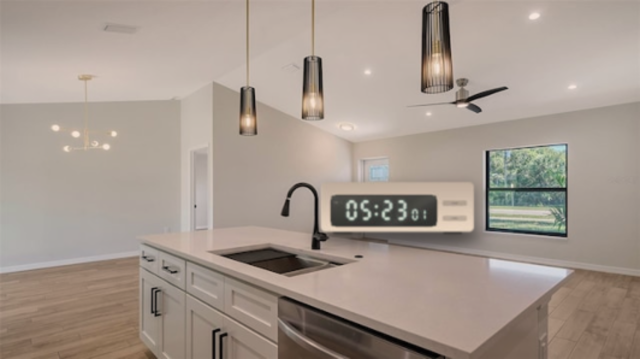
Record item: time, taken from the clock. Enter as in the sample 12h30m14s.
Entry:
5h23m01s
